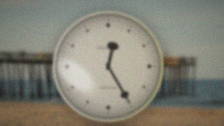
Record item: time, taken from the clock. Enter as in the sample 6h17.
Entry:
12h25
